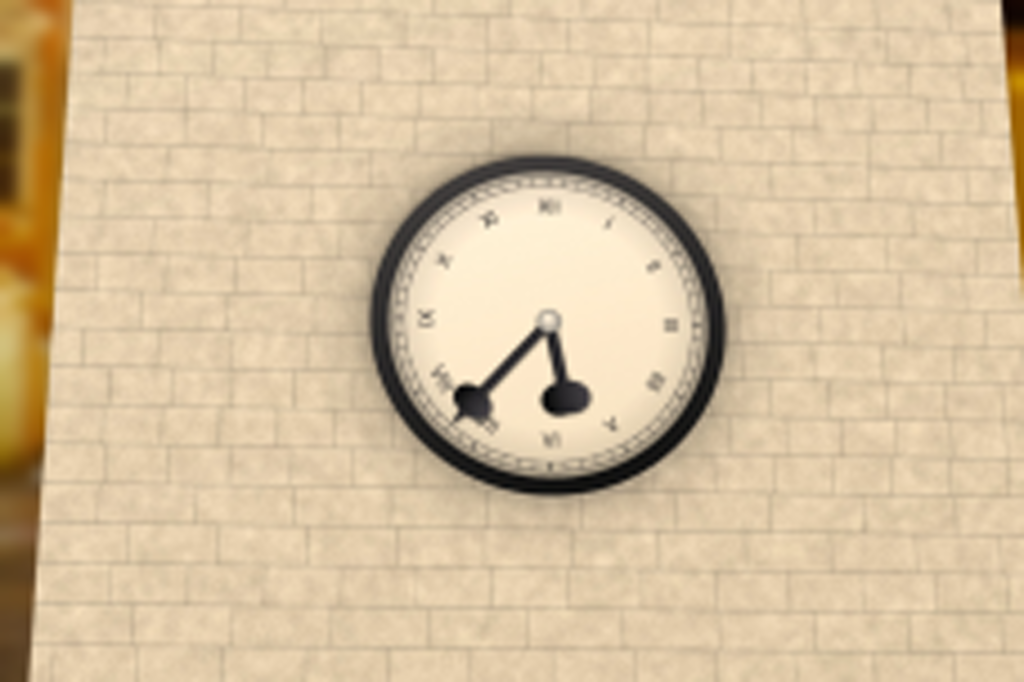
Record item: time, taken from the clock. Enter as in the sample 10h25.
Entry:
5h37
